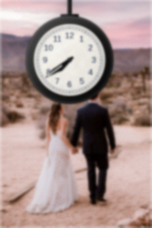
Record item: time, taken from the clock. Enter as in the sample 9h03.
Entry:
7h39
